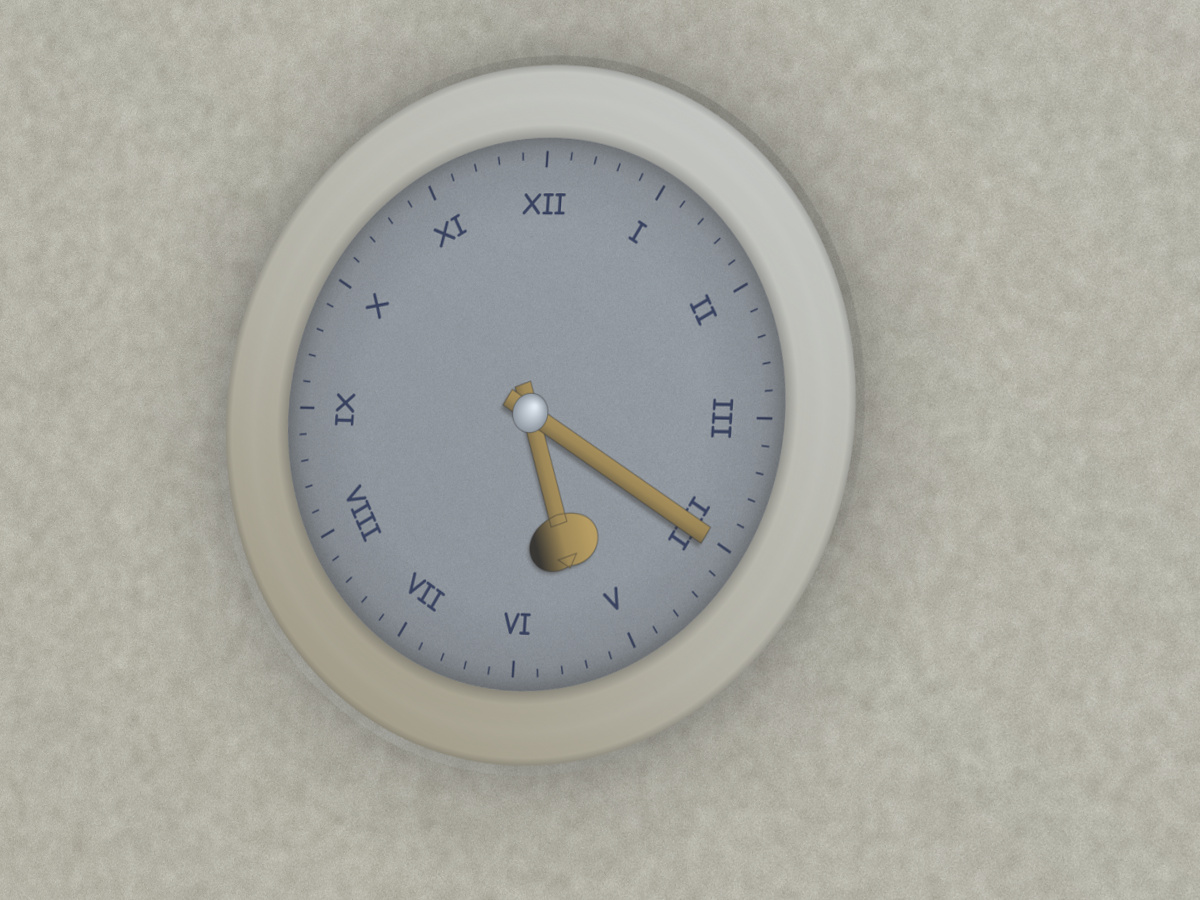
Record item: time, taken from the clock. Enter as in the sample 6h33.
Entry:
5h20
